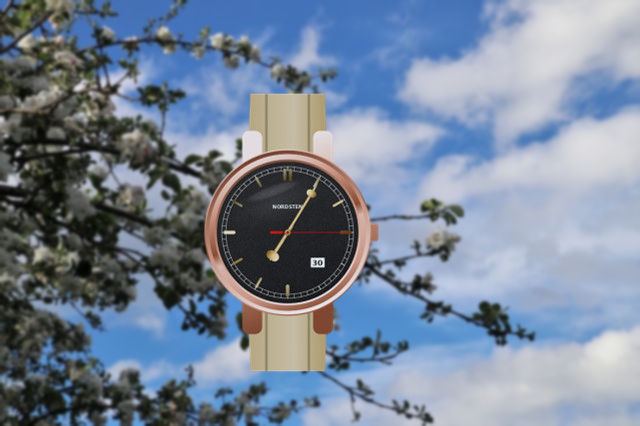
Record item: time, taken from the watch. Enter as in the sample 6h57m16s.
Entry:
7h05m15s
